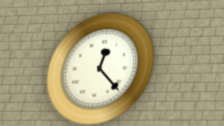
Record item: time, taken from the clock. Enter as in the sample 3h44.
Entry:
12h22
